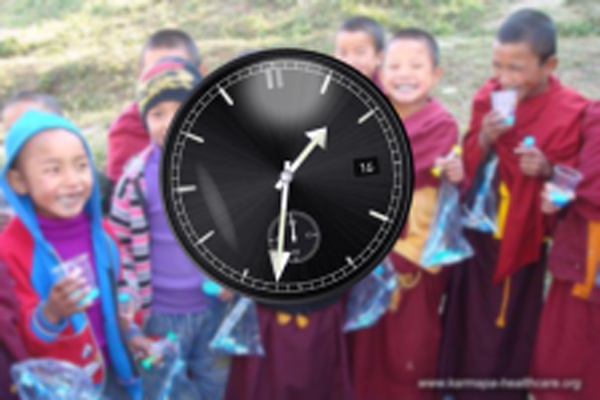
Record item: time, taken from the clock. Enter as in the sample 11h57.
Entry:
1h32
